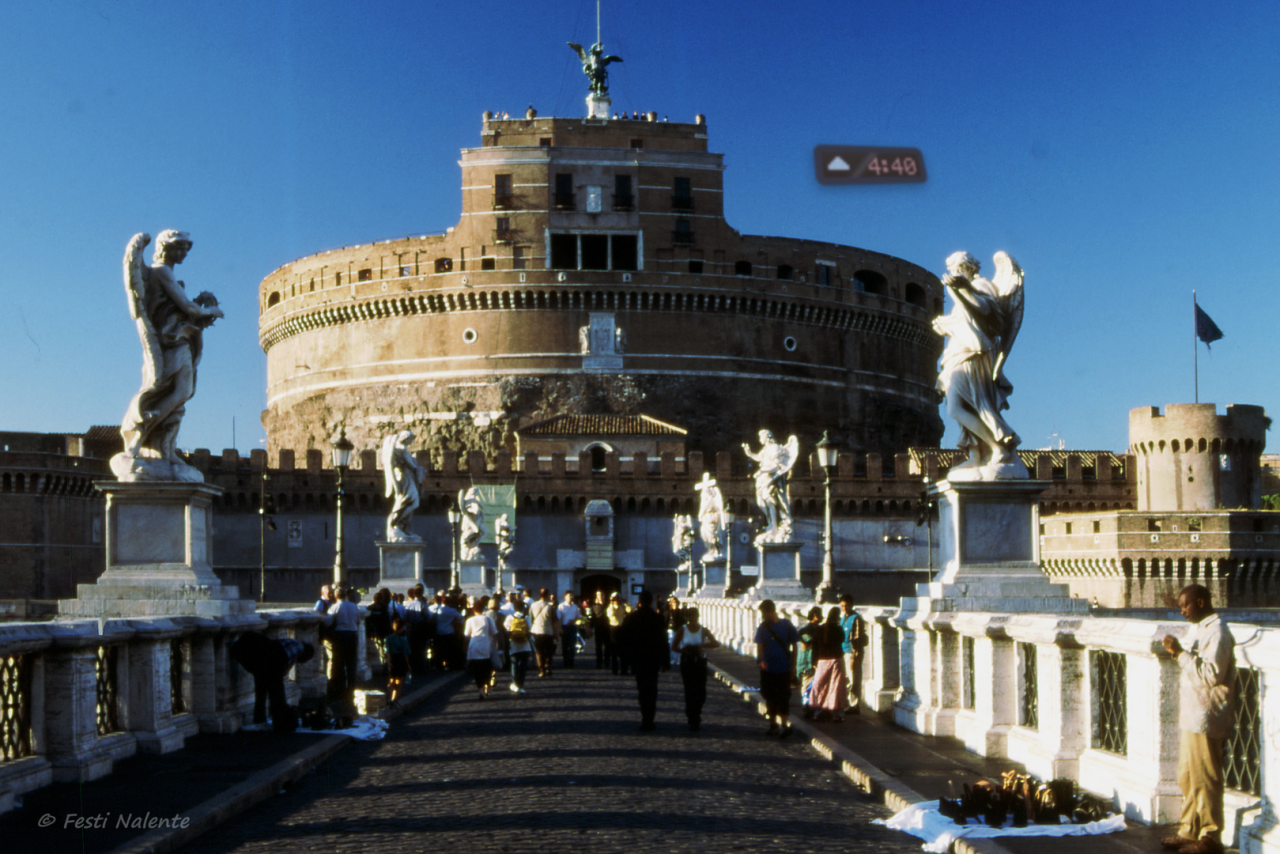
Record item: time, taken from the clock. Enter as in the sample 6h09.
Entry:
4h40
